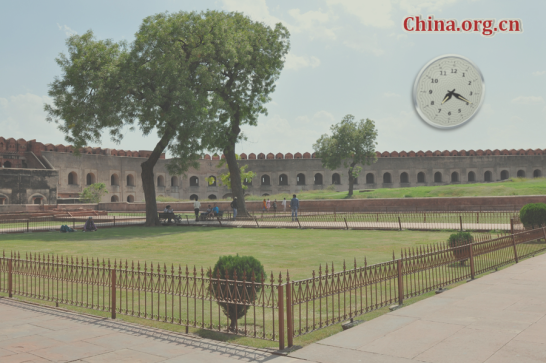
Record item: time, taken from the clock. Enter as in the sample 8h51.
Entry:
7h19
